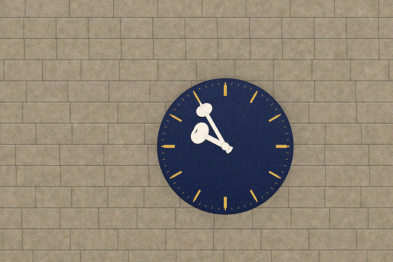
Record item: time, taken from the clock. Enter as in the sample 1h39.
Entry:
9h55
